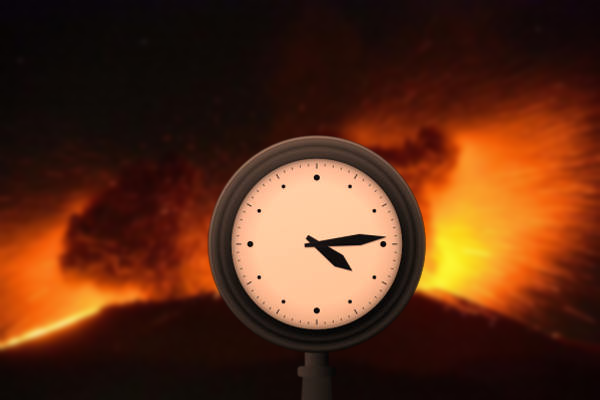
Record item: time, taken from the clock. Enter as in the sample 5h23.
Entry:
4h14
